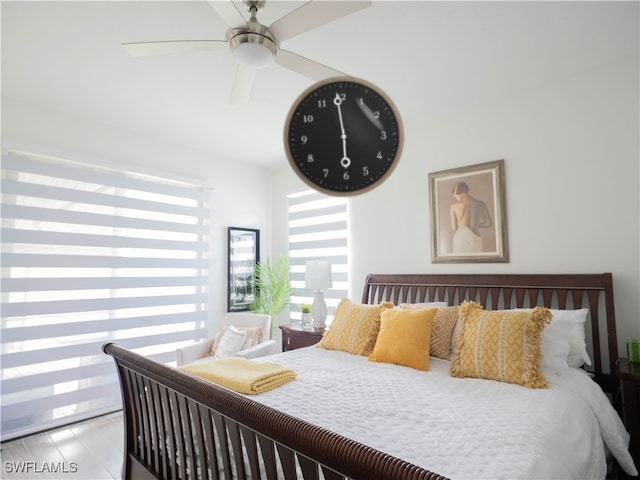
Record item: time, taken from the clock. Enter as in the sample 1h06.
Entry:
5h59
